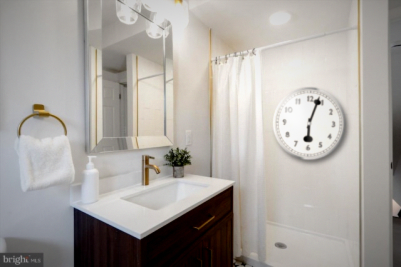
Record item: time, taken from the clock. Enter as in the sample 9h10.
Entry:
6h03
